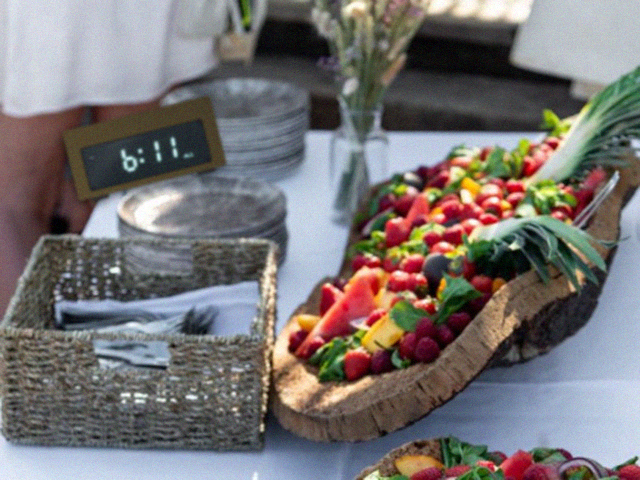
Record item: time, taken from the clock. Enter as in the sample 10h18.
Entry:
6h11
